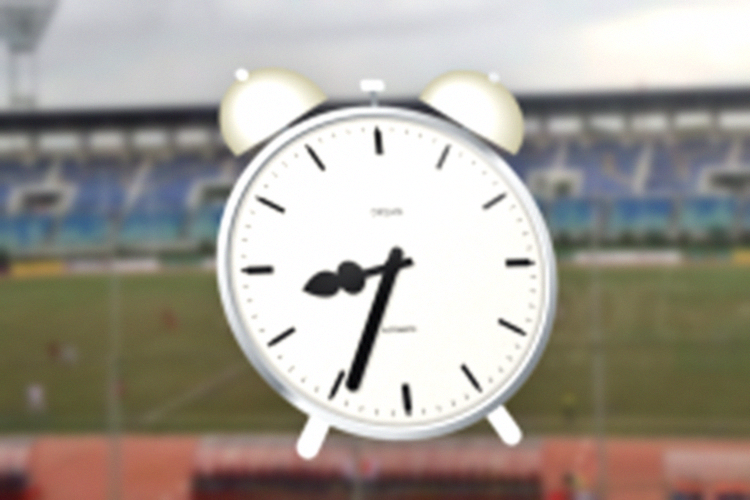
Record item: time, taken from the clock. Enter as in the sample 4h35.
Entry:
8h34
